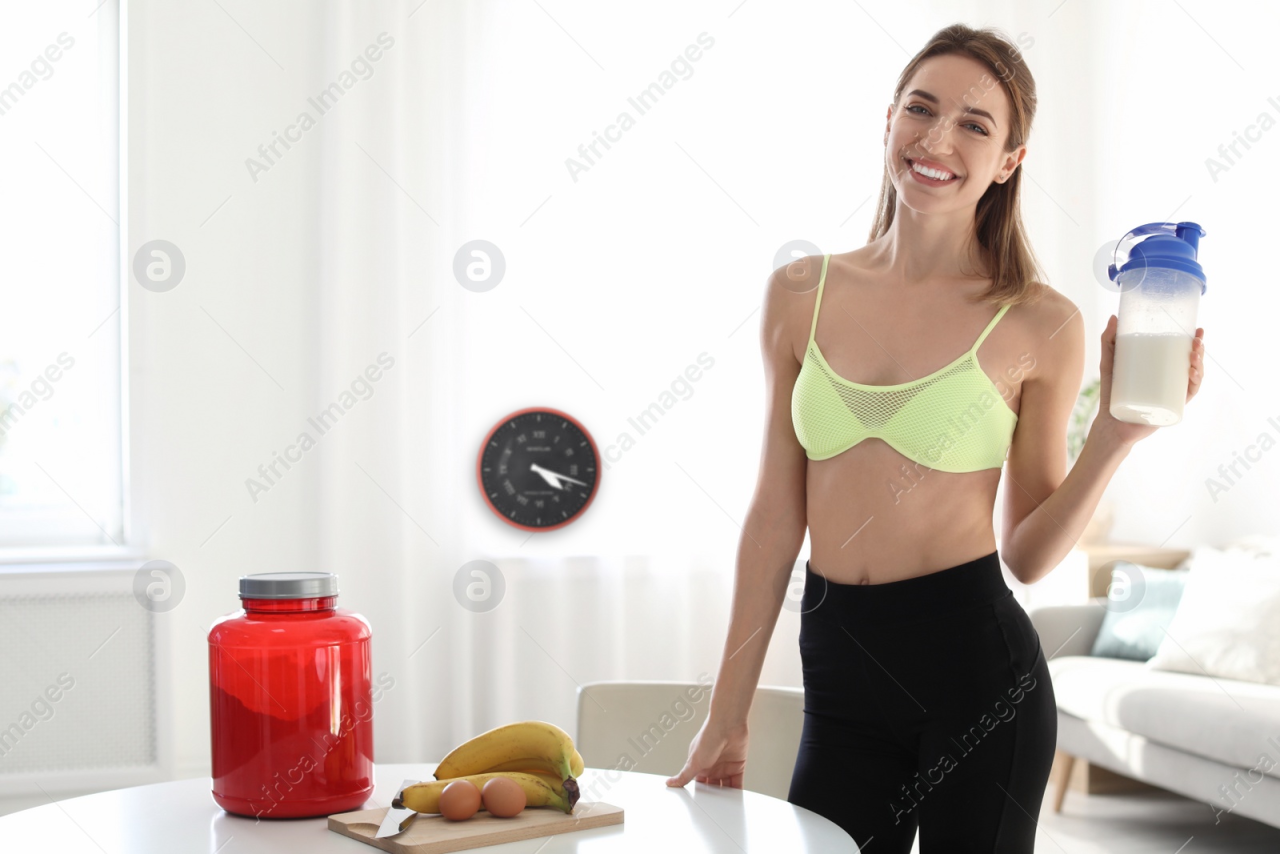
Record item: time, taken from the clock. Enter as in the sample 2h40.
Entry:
4h18
